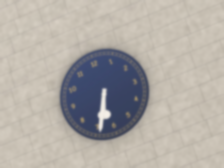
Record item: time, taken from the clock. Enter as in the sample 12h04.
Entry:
6h34
